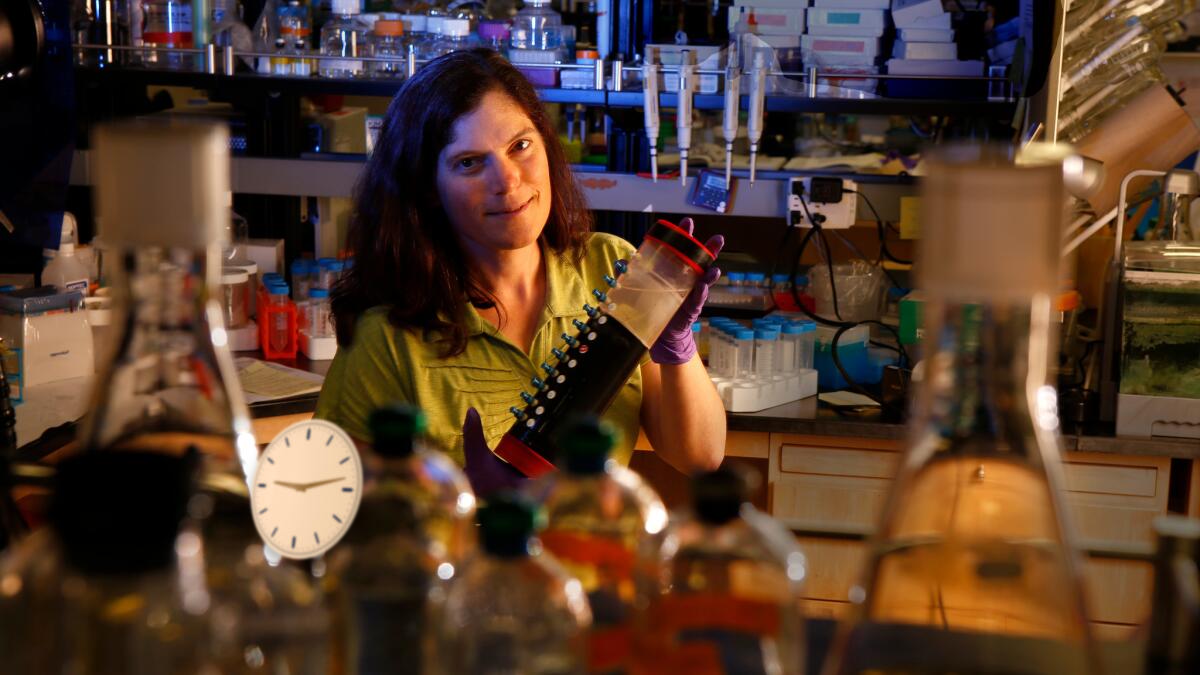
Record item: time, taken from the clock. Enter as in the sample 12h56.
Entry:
9h13
